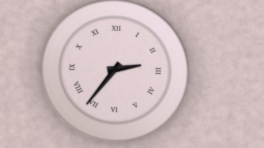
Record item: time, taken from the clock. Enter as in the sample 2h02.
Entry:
2h36
